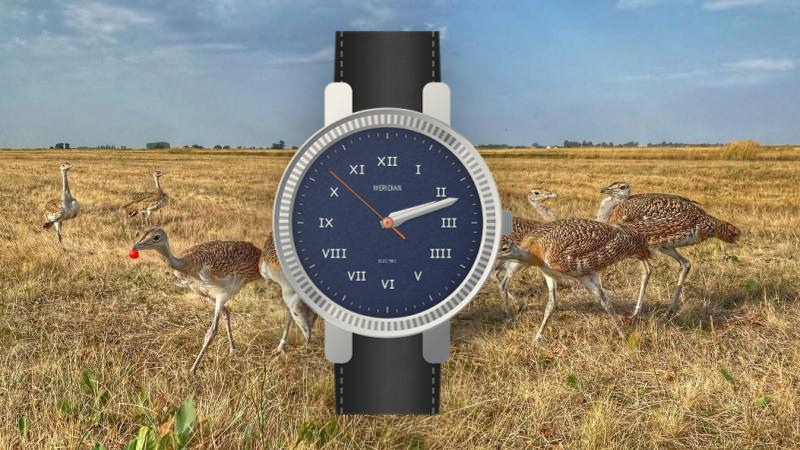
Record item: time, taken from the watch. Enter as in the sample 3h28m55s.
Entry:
2h11m52s
